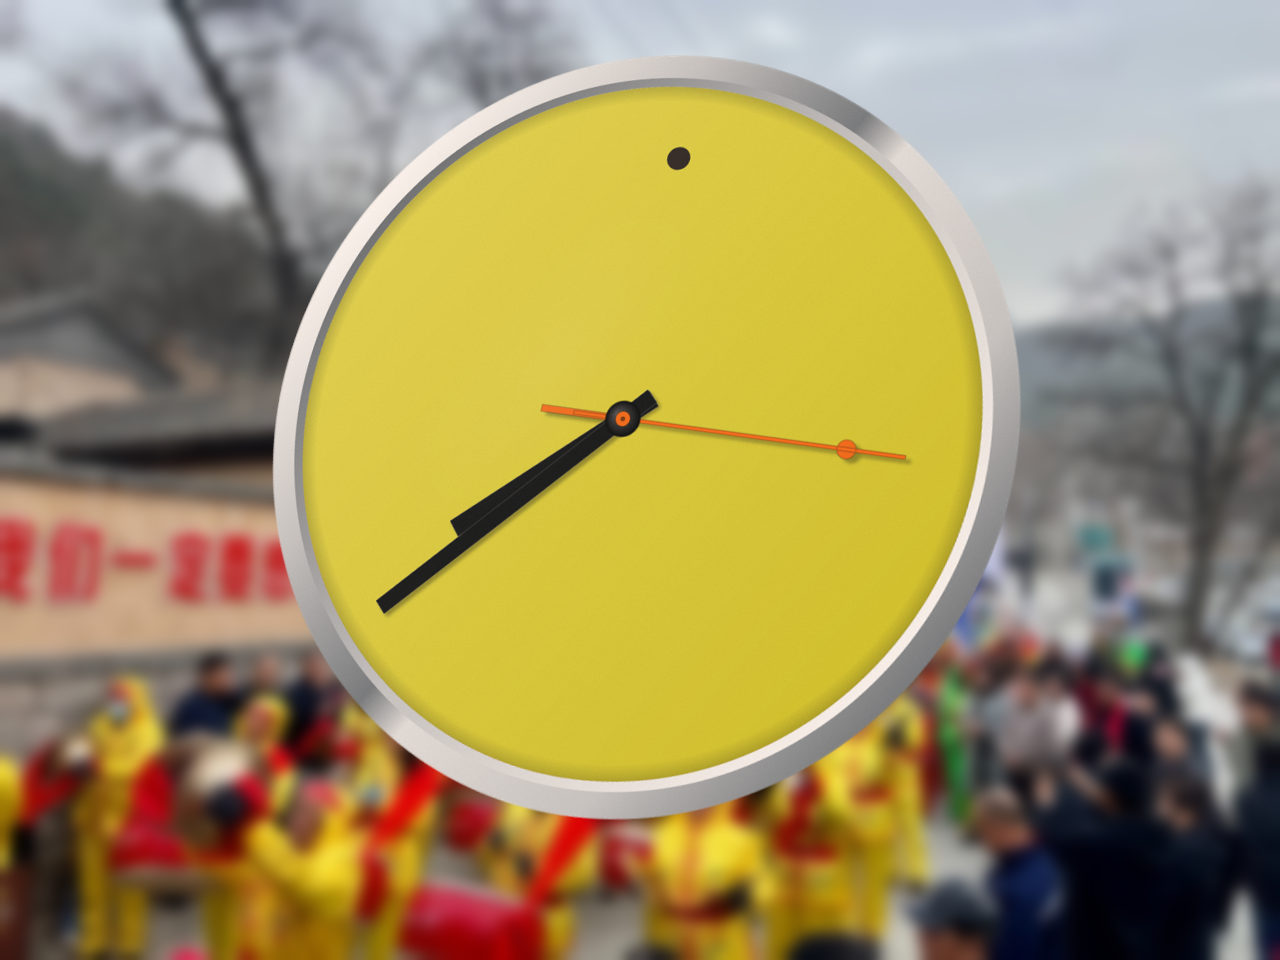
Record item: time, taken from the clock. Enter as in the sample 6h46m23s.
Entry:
7h37m15s
